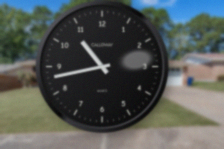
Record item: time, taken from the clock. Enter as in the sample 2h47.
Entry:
10h43
